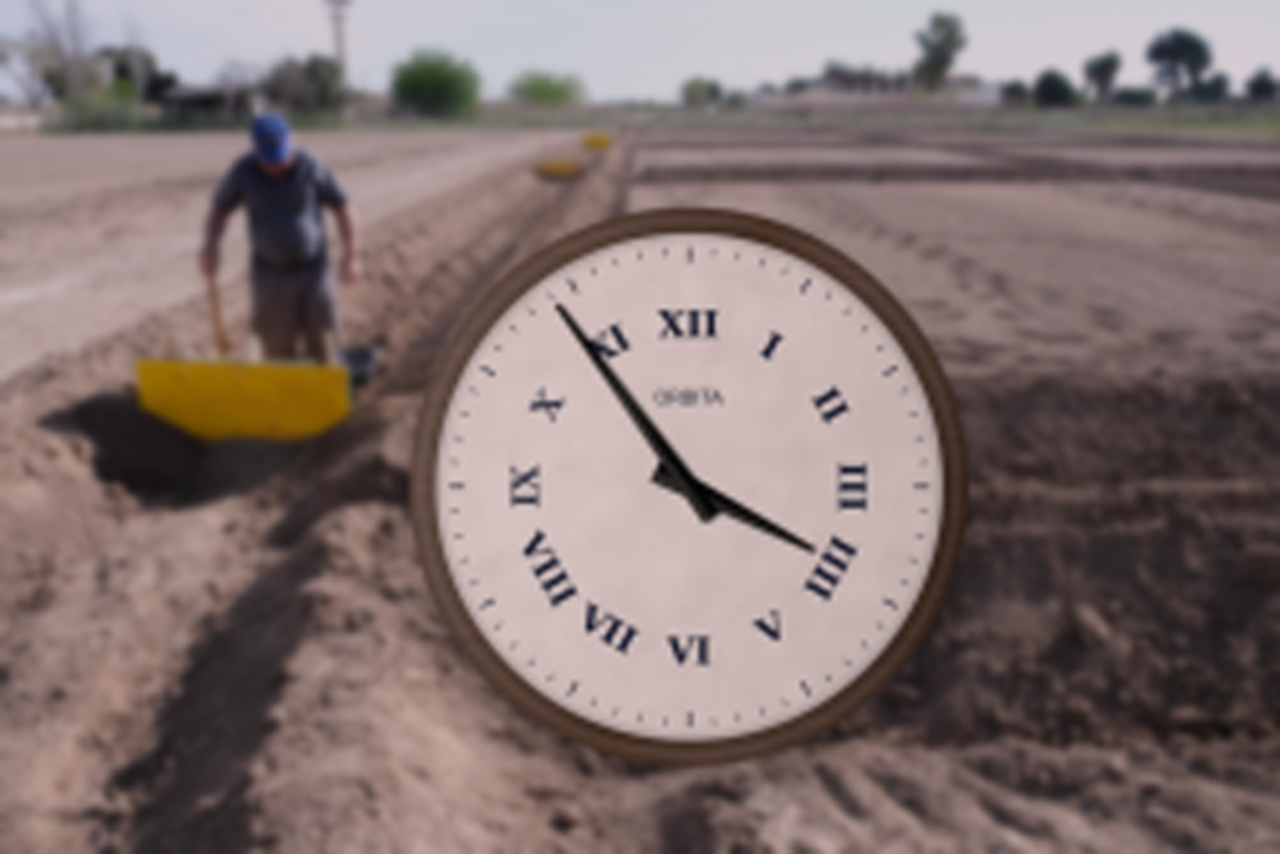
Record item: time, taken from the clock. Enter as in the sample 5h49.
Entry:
3h54
